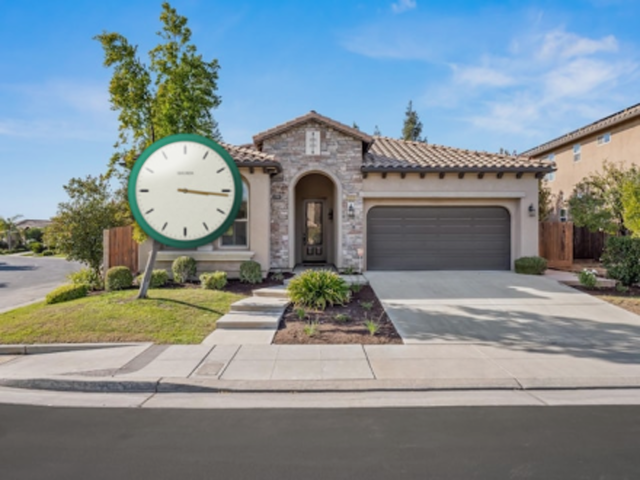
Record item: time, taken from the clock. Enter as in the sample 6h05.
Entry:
3h16
